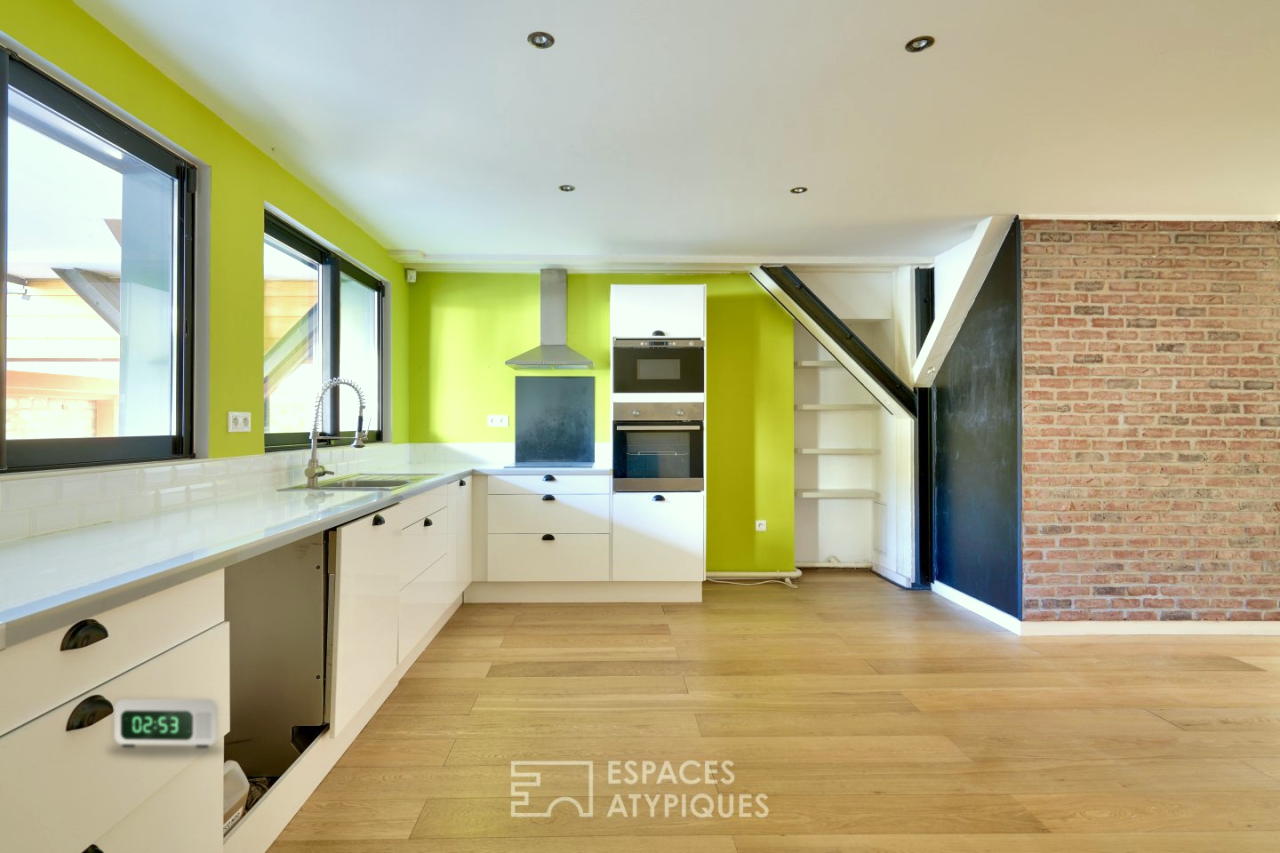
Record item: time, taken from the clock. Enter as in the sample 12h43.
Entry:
2h53
